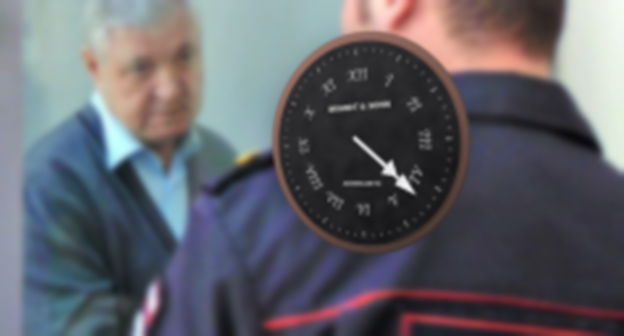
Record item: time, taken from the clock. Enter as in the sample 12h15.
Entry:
4h22
